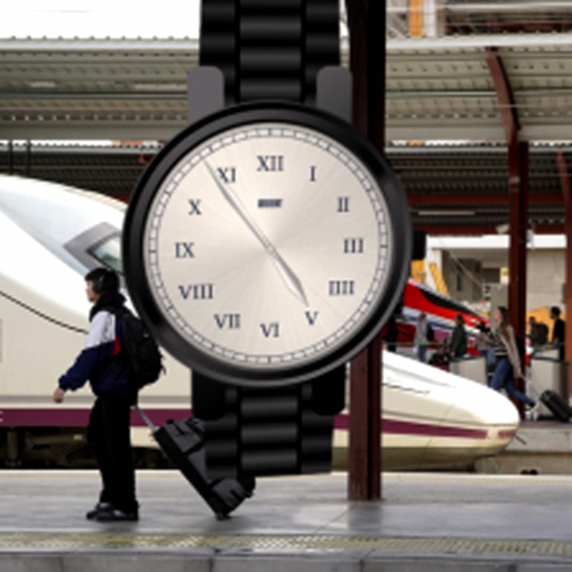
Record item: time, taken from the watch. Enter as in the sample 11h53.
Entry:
4h54
